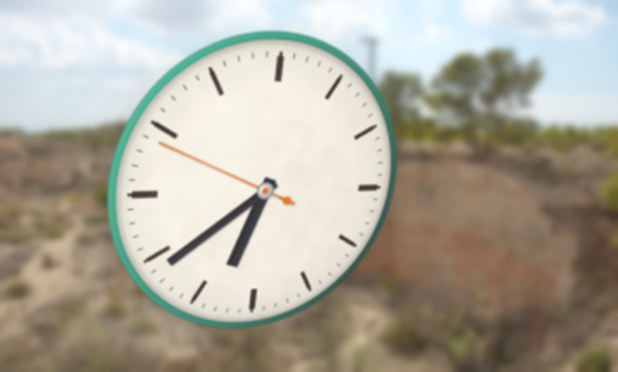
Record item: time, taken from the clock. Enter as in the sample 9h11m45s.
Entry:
6h38m49s
